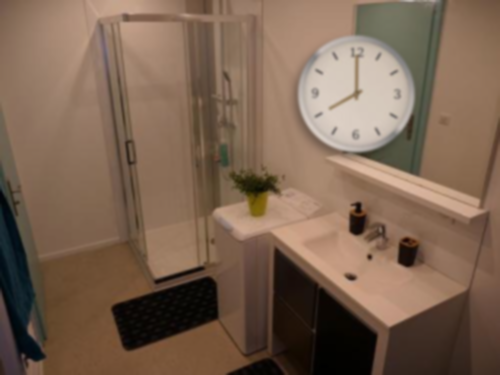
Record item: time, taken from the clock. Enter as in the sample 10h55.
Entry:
8h00
